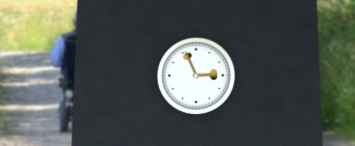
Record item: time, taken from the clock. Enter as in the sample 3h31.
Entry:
2h56
